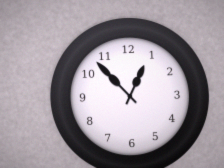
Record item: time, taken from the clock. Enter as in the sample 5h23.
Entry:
12h53
